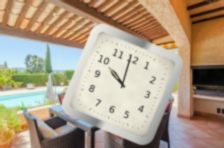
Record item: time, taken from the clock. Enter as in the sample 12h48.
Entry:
9h59
